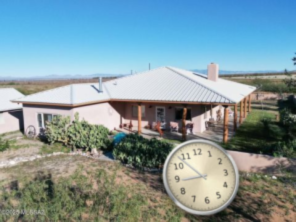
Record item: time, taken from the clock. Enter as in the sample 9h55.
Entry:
8h53
